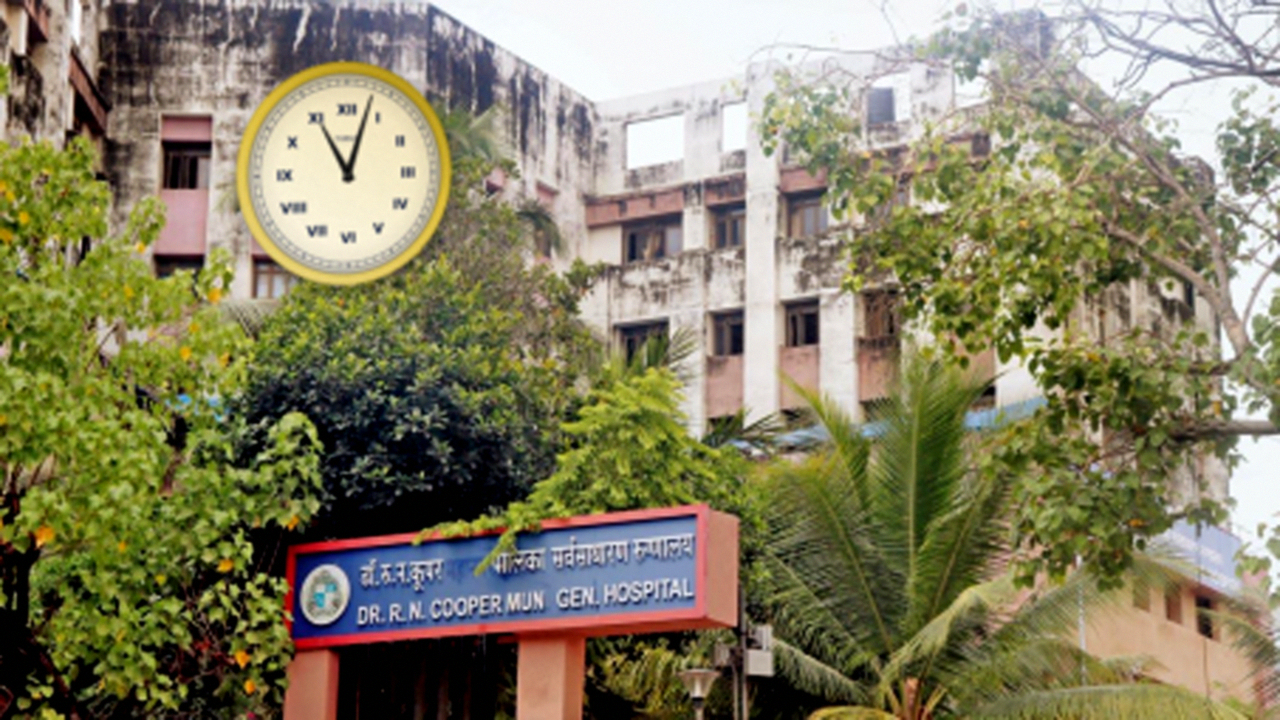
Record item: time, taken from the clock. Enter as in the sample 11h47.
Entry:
11h03
